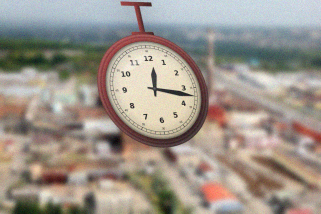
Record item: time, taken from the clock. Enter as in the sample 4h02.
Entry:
12h17
